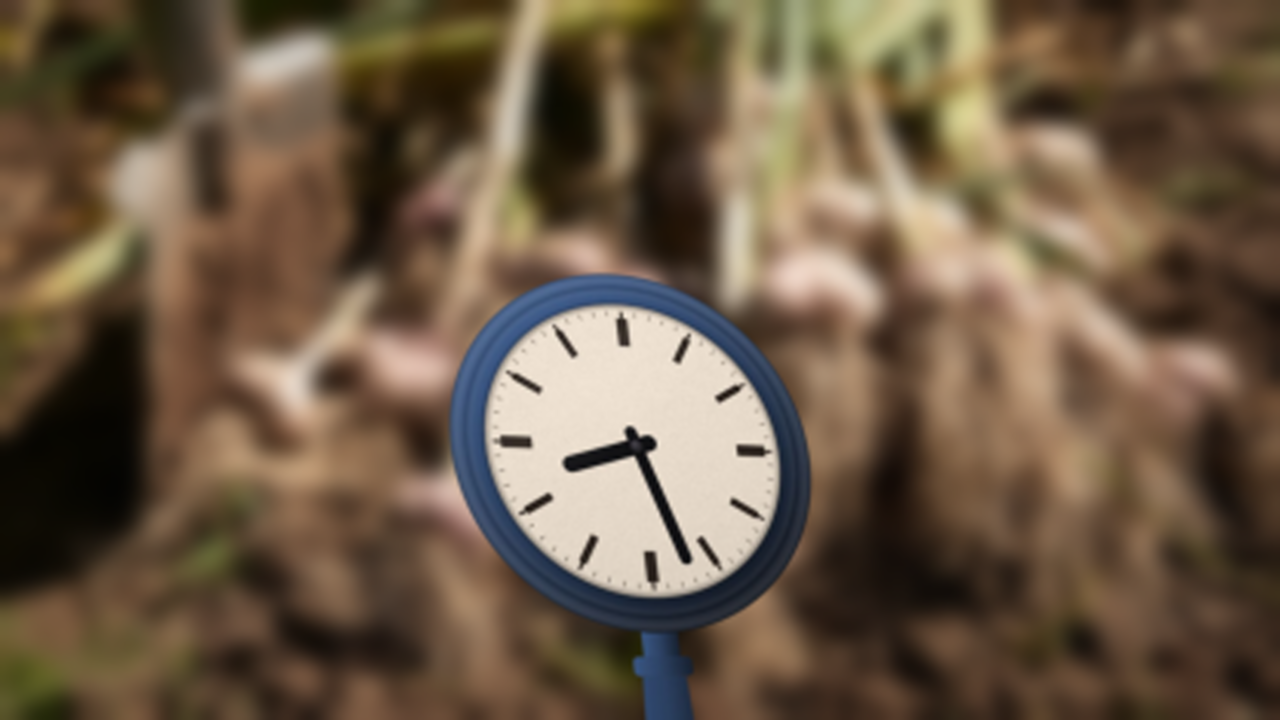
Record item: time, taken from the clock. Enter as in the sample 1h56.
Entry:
8h27
